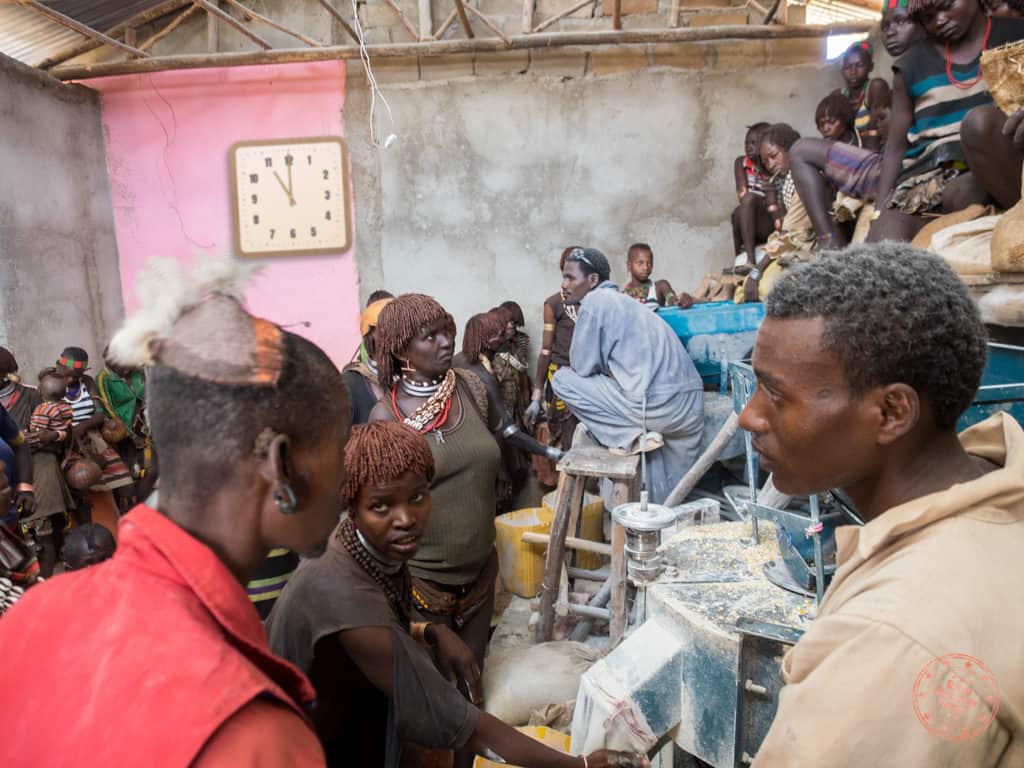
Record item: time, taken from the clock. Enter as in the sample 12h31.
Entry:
11h00
